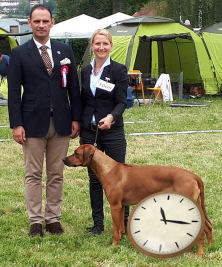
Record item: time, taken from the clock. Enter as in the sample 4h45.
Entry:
11h16
